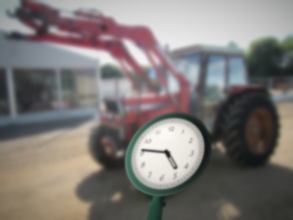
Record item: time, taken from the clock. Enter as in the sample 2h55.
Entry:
4h46
